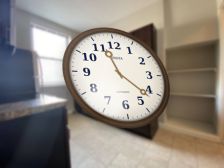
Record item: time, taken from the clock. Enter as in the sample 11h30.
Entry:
11h22
